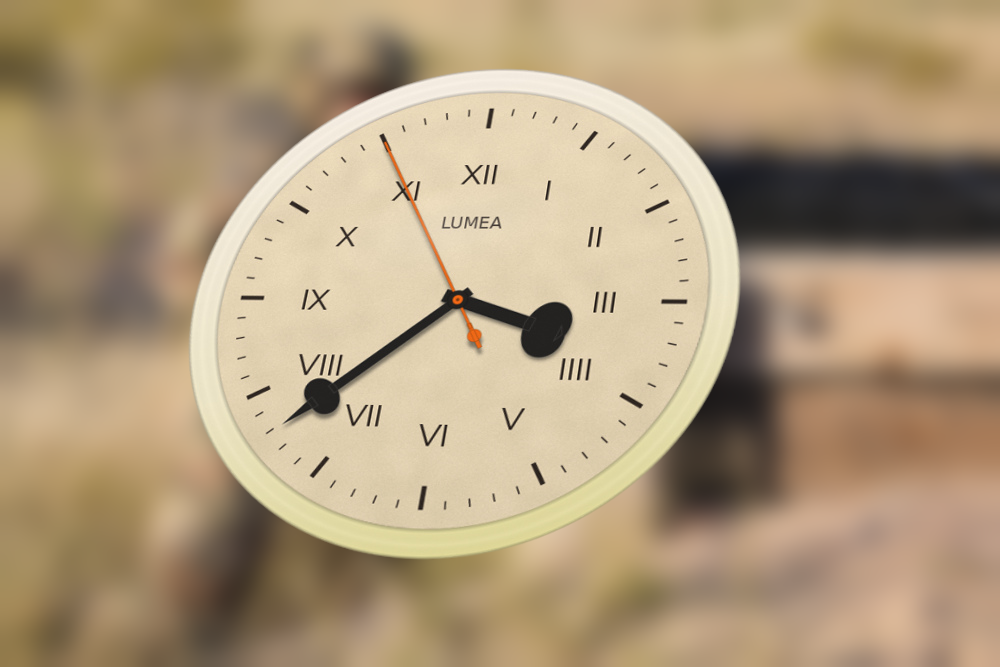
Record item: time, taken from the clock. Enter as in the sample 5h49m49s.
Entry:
3h37m55s
